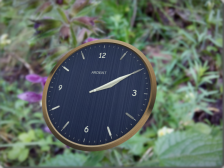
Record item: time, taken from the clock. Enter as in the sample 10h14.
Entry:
2h10
